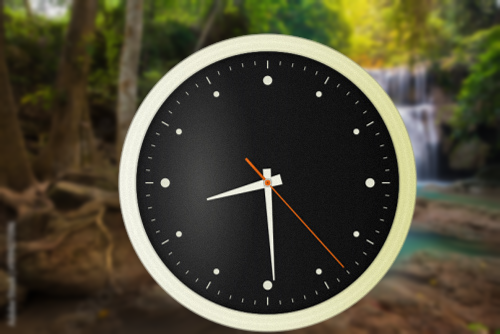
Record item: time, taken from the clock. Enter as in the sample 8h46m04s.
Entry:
8h29m23s
